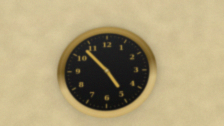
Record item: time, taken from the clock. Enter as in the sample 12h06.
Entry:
4h53
